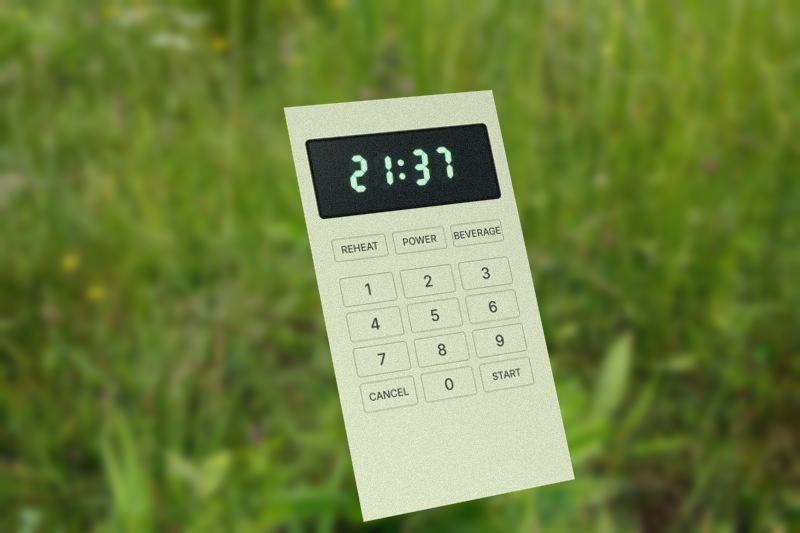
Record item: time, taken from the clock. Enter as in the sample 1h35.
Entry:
21h37
